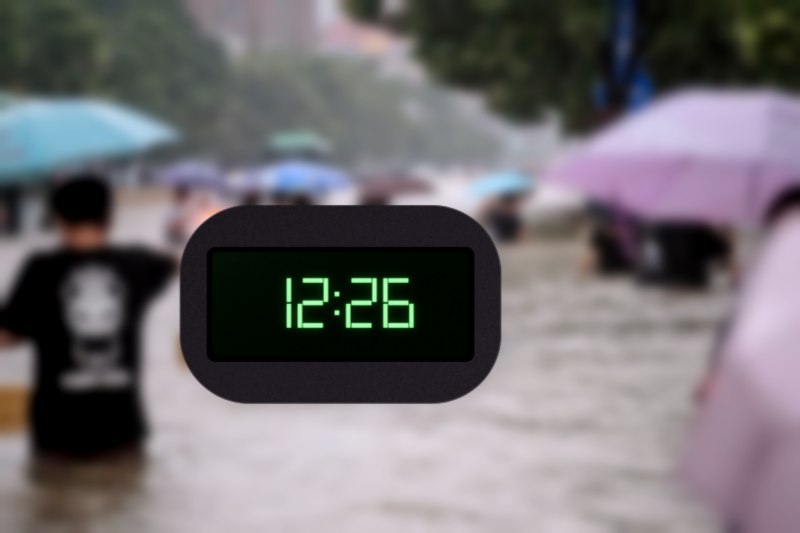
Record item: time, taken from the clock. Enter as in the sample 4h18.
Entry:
12h26
